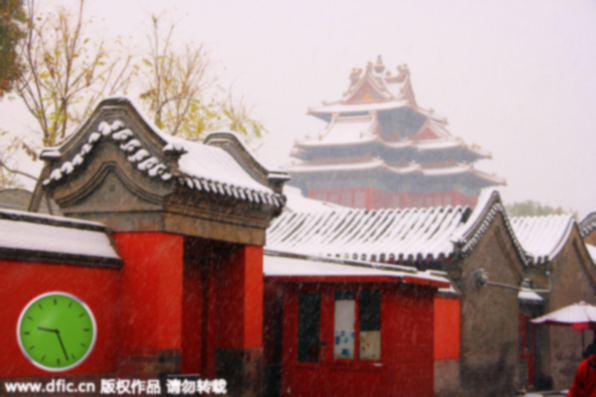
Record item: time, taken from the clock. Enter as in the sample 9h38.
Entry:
9h27
